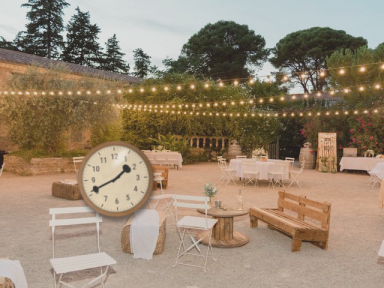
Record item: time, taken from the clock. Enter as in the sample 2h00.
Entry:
1h41
